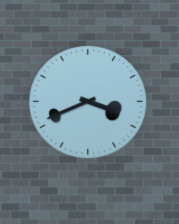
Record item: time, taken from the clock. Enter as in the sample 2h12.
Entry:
3h41
